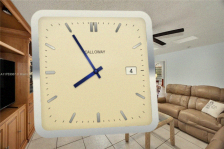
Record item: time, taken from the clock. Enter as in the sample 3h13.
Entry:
7h55
